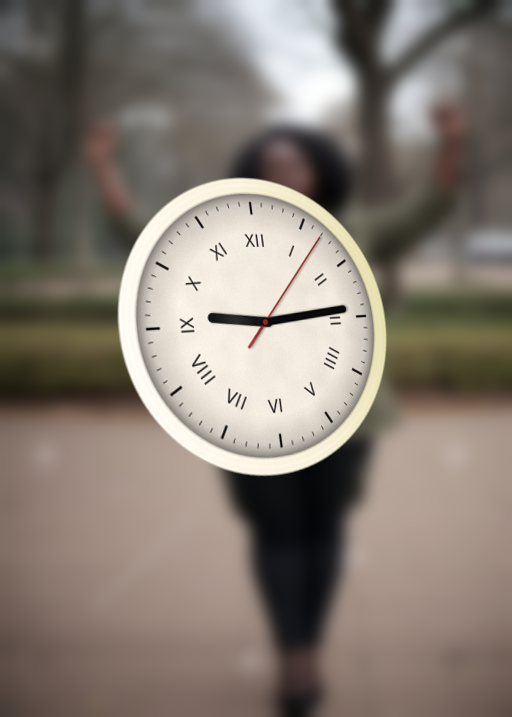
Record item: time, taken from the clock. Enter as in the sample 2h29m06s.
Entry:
9h14m07s
